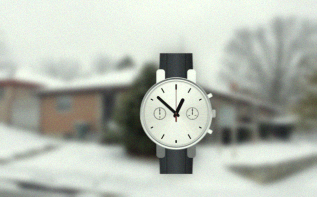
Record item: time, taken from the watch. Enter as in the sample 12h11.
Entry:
12h52
